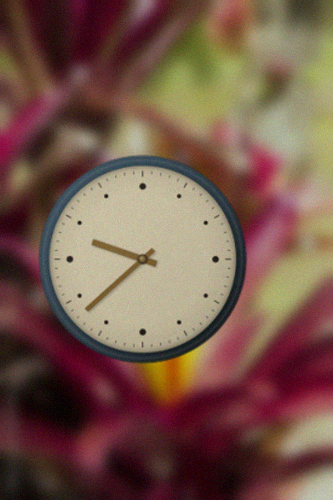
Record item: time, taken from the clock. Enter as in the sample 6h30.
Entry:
9h38
